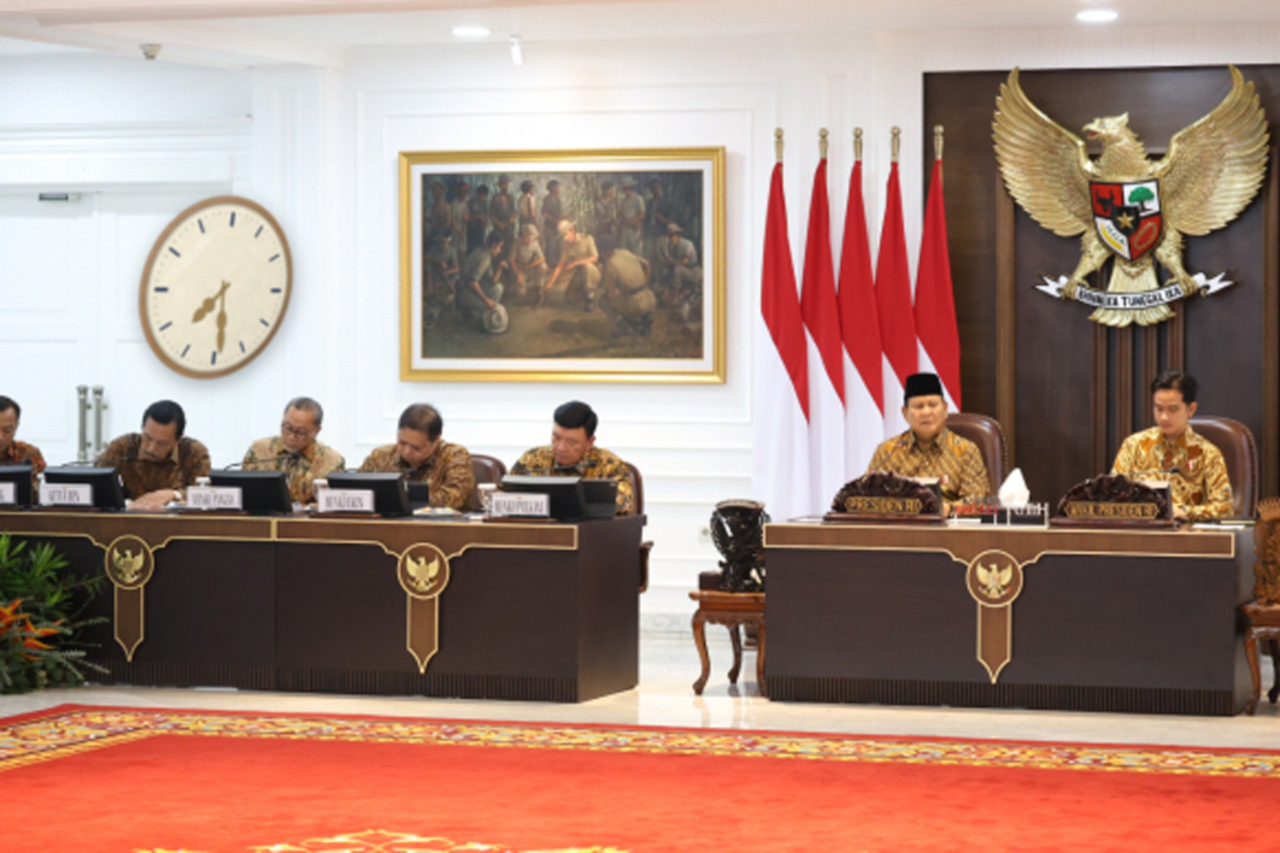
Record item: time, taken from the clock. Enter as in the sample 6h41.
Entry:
7h29
